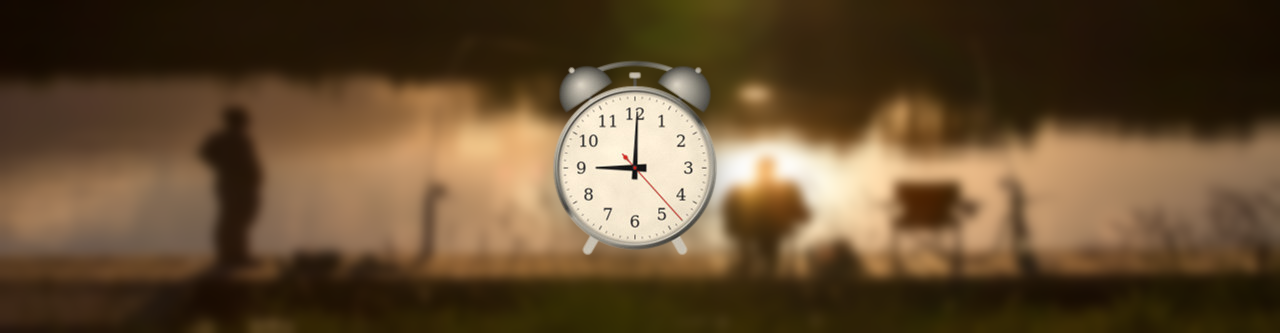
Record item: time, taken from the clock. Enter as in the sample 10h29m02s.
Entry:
9h00m23s
